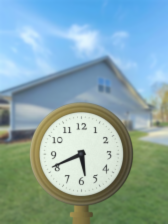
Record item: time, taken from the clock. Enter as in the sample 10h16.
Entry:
5h41
